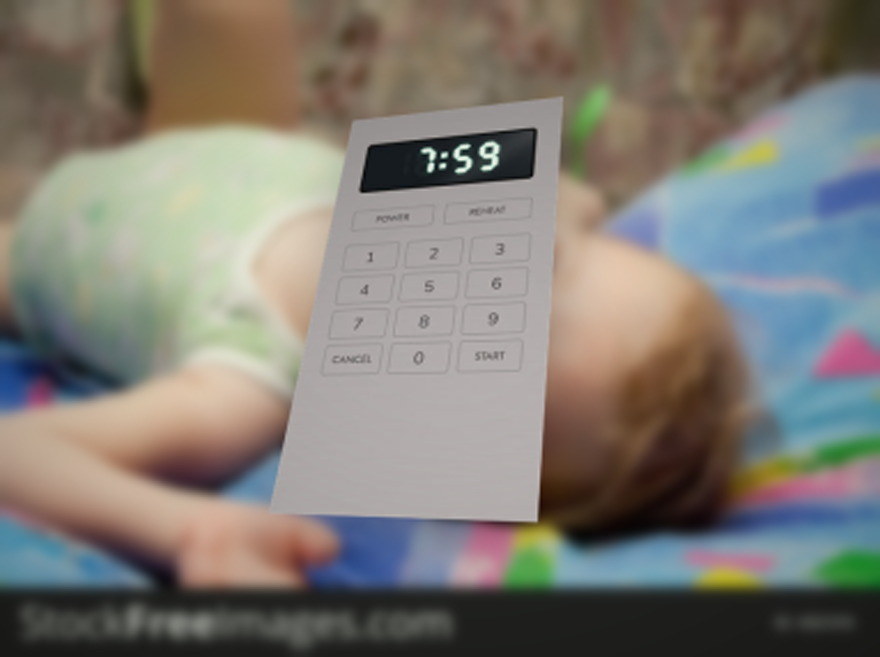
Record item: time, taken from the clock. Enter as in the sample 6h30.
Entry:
7h59
